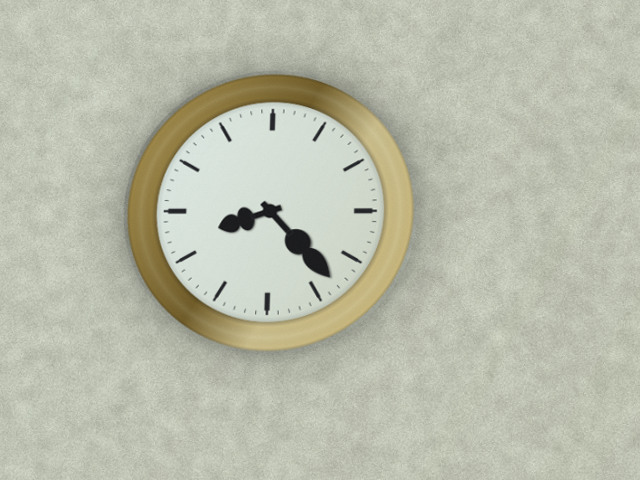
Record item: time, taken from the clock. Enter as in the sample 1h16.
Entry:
8h23
